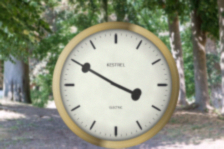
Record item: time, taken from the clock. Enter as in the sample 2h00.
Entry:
3h50
